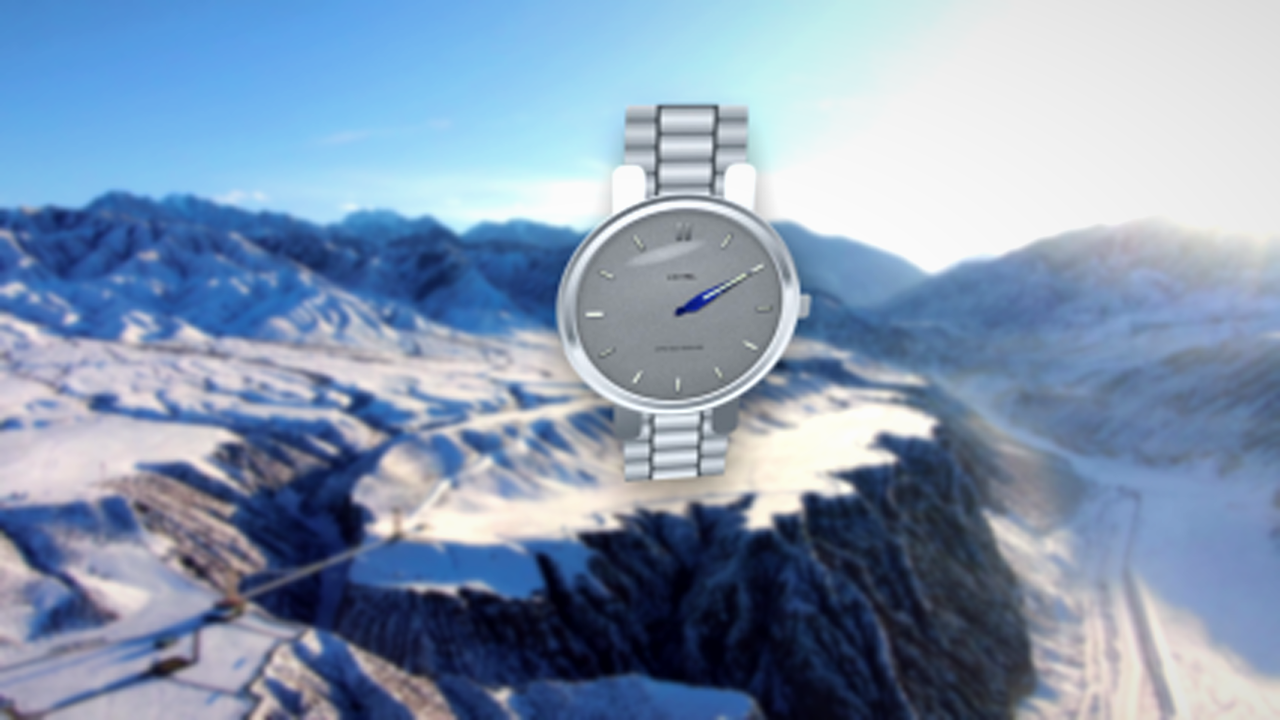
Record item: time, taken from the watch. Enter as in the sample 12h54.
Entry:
2h10
